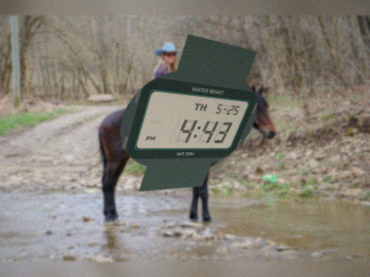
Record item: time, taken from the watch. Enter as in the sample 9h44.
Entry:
4h43
